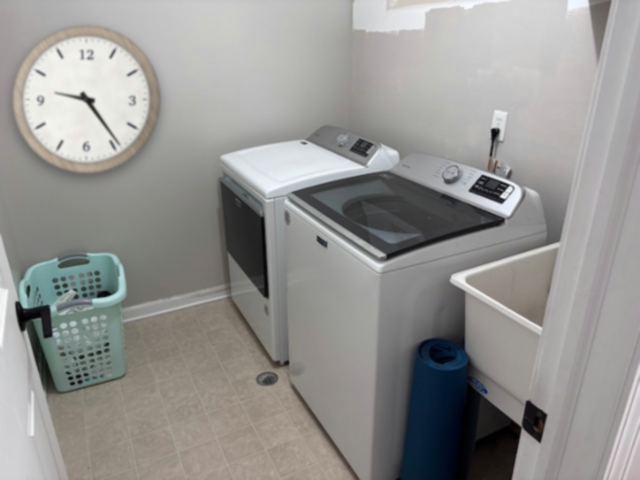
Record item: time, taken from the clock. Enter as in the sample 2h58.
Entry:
9h24
